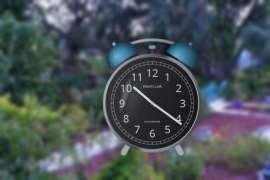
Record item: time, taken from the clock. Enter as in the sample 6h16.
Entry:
10h21
